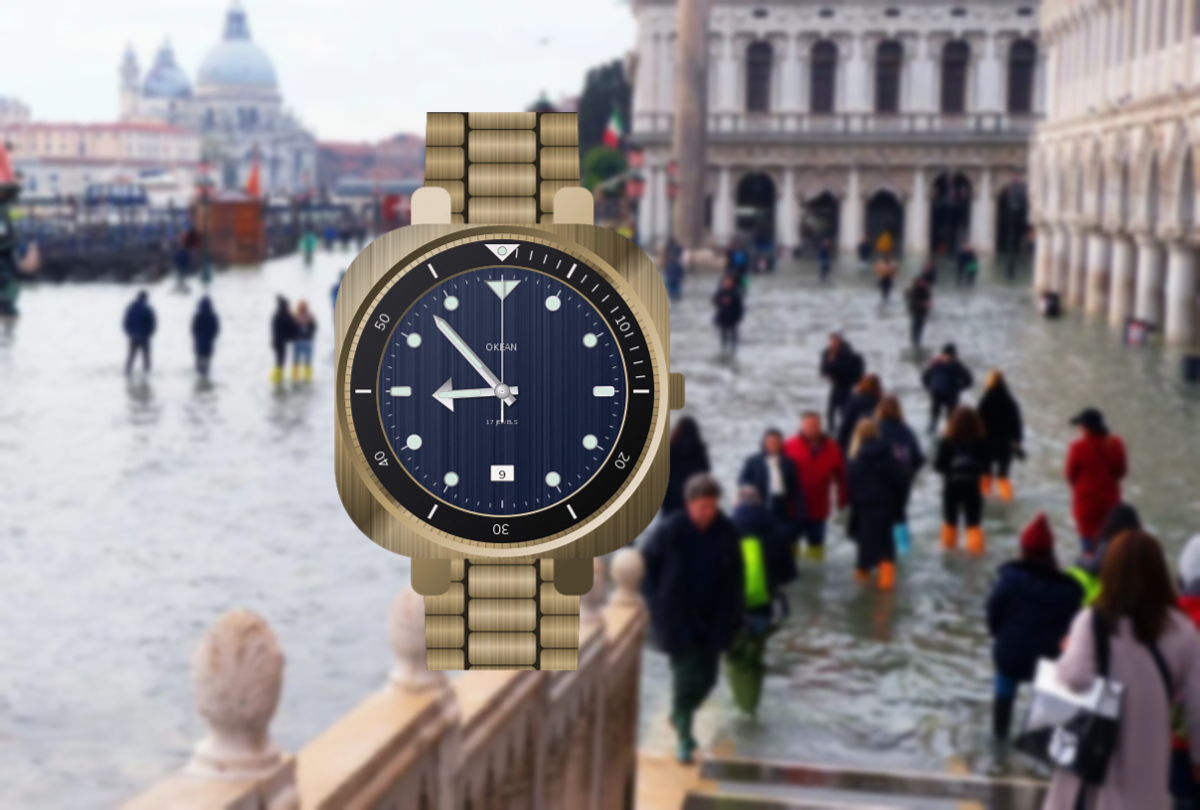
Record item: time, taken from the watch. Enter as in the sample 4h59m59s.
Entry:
8h53m00s
